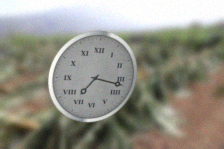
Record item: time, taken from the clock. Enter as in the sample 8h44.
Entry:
7h17
